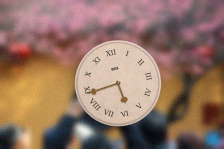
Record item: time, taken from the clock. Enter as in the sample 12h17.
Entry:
5h44
